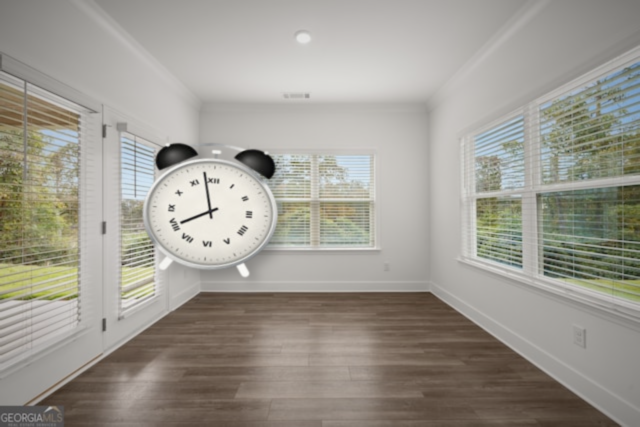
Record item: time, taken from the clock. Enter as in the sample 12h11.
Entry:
7h58
